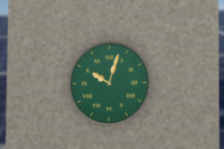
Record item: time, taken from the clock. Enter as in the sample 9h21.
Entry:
10h03
